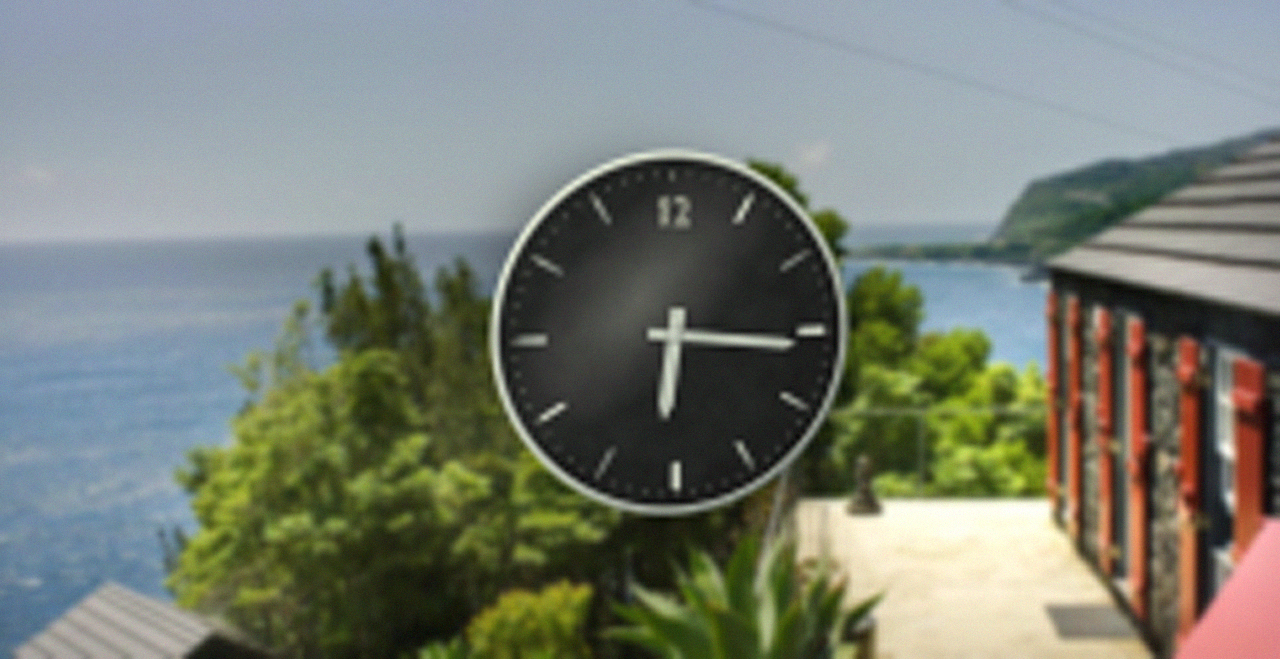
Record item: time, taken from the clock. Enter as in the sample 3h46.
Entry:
6h16
